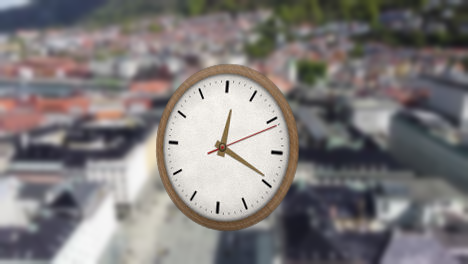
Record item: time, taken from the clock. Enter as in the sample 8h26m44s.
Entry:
12h19m11s
